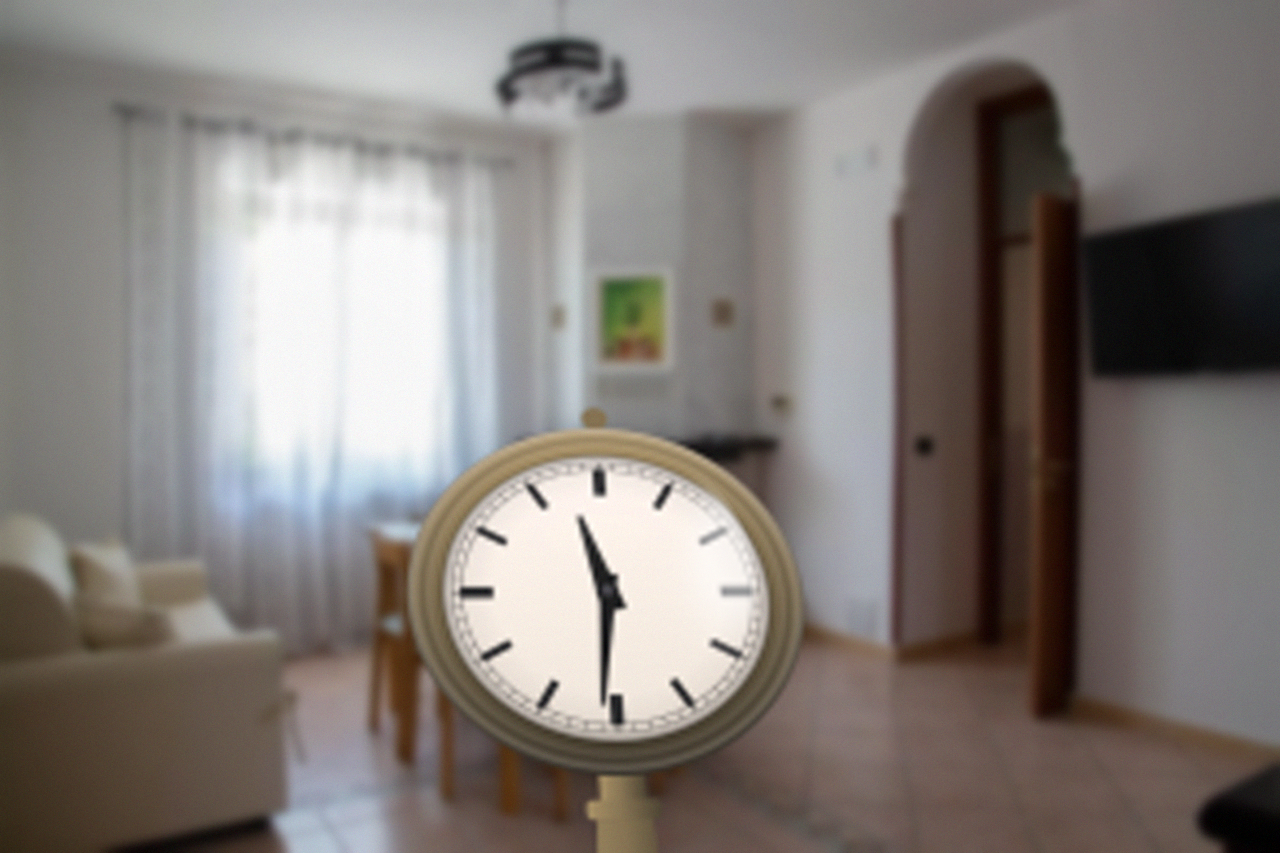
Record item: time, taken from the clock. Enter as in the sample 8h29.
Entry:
11h31
